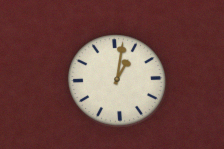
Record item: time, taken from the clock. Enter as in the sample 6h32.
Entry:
1h02
